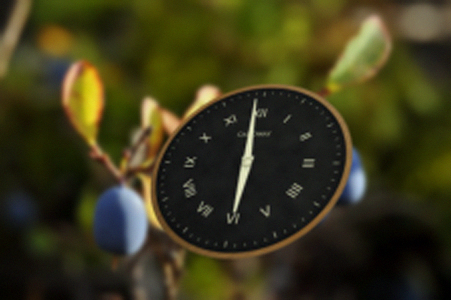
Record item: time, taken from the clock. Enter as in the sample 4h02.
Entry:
5h59
